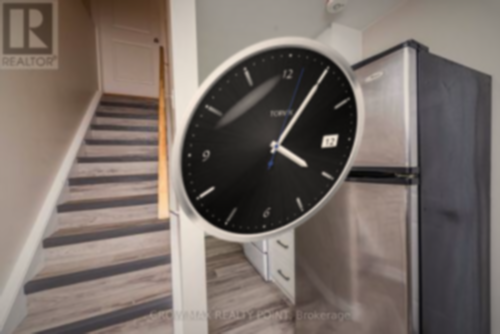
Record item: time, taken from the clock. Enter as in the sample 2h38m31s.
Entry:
4h05m02s
